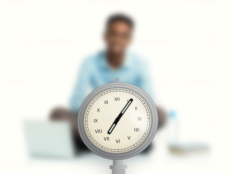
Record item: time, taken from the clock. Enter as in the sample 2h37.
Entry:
7h06
